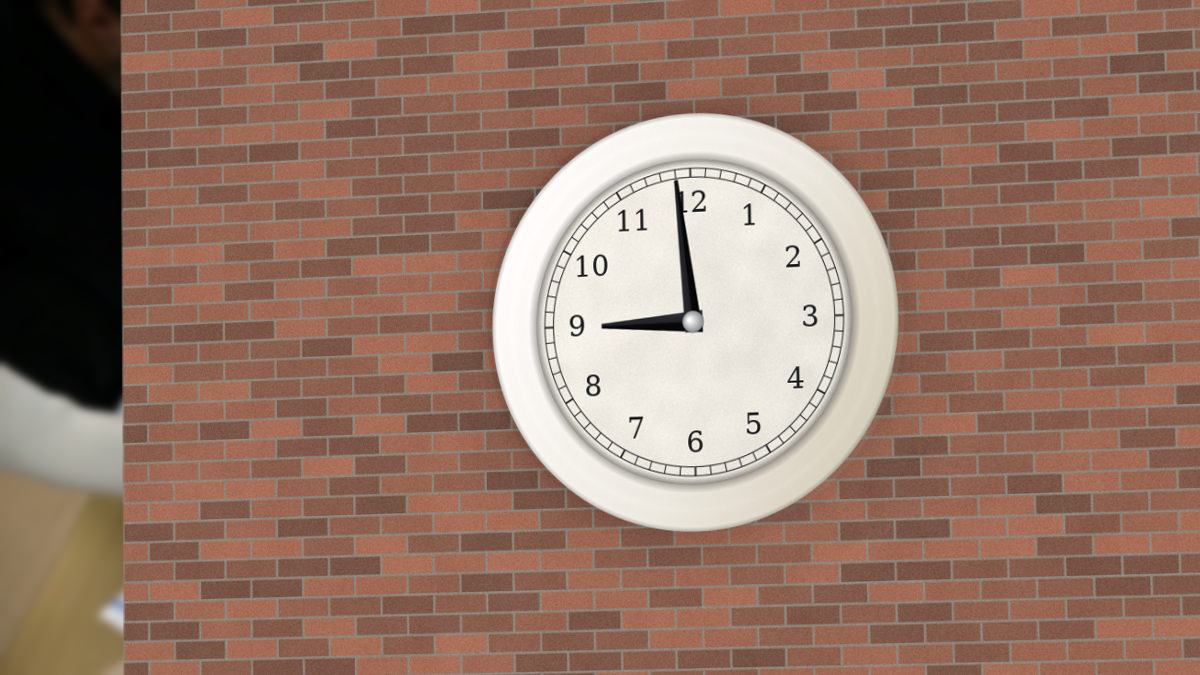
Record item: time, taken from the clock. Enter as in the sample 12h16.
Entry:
8h59
